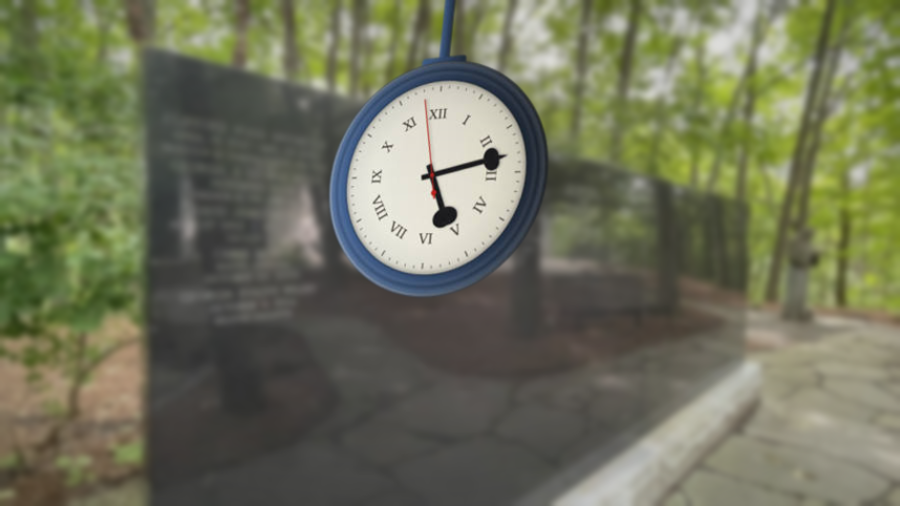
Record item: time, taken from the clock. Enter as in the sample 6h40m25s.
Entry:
5h12m58s
